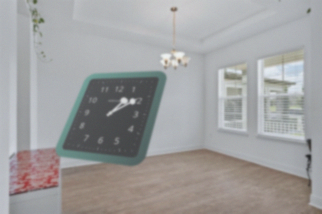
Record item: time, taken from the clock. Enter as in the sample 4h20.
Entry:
1h09
